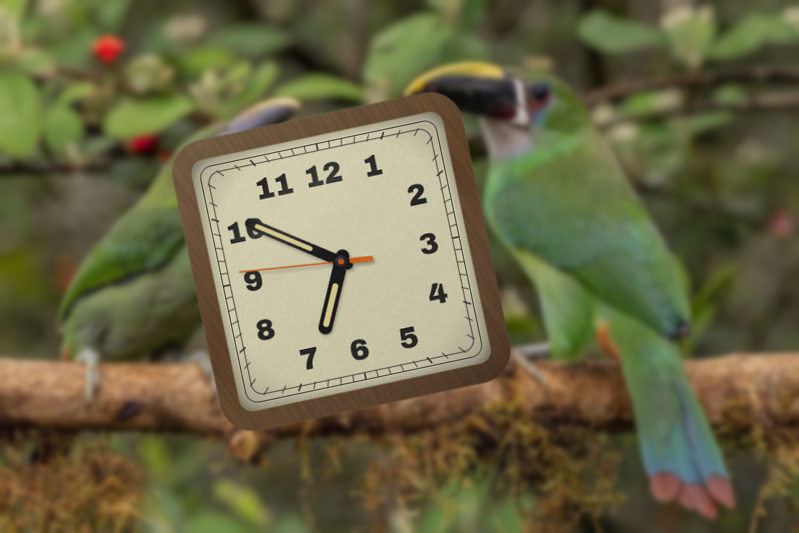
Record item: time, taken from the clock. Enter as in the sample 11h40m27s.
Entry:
6h50m46s
